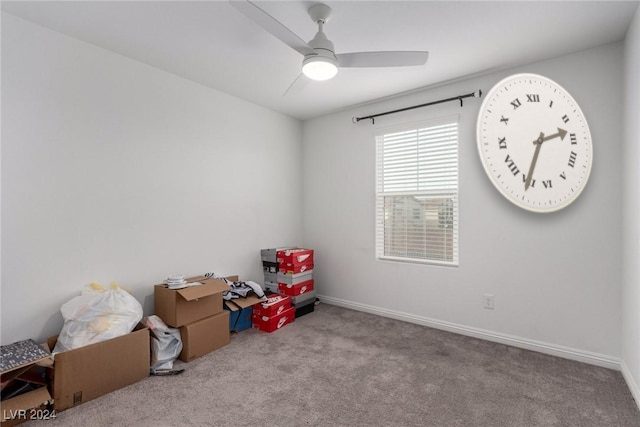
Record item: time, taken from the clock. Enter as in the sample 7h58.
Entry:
2h35
